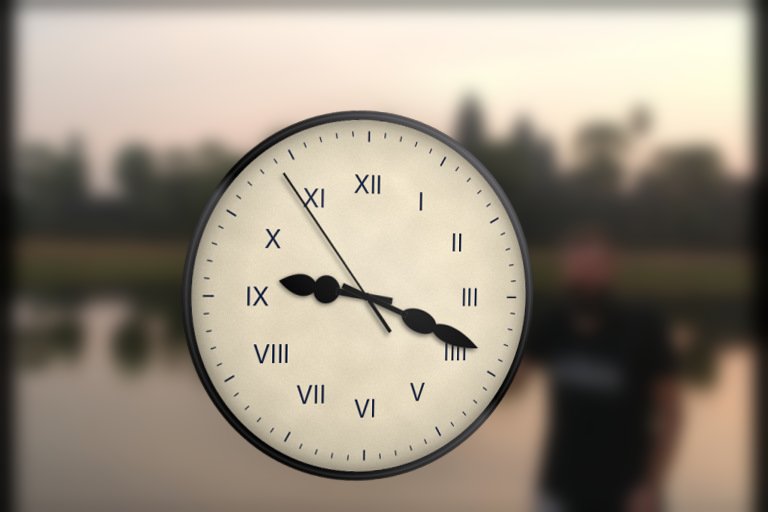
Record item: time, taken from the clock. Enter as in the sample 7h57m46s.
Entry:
9h18m54s
